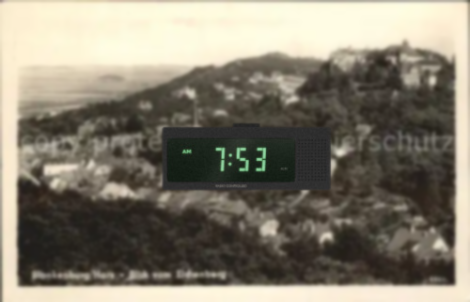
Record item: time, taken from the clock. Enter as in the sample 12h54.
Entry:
7h53
